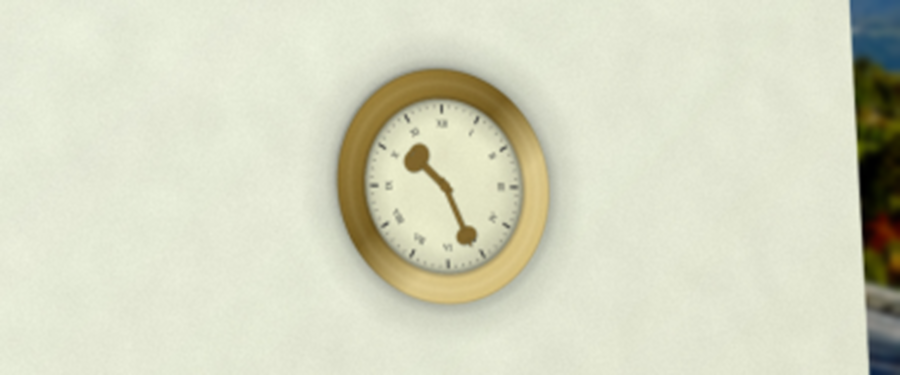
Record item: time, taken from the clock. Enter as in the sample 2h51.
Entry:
10h26
